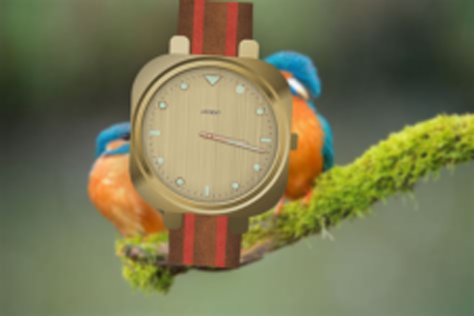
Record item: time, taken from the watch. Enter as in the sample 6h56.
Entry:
3h17
